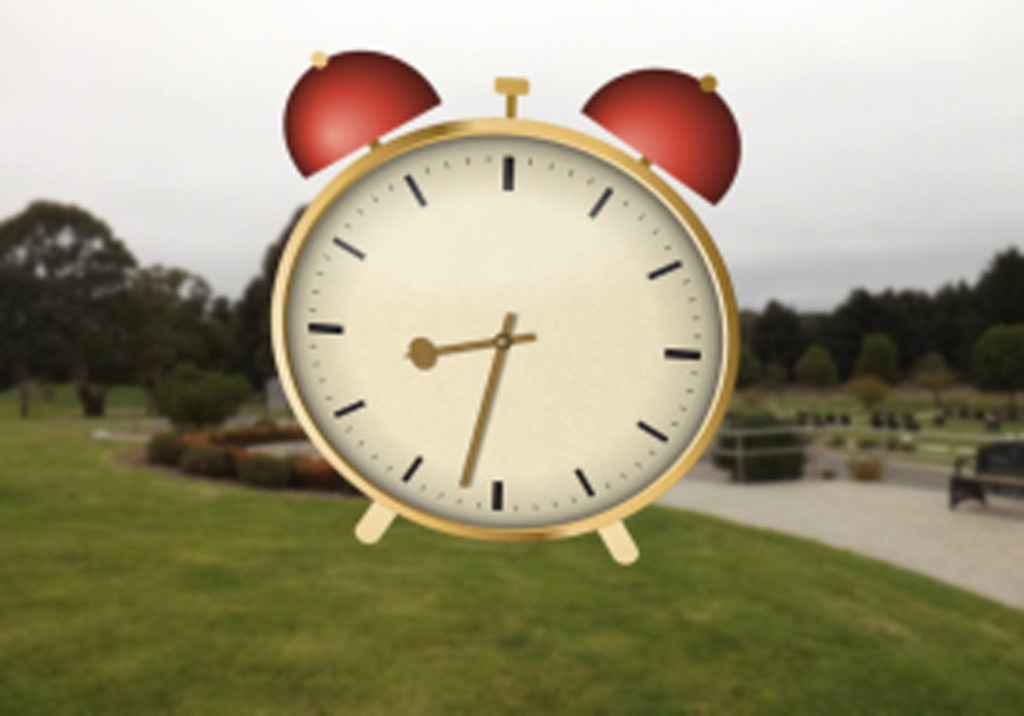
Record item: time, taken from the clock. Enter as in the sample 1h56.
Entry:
8h32
